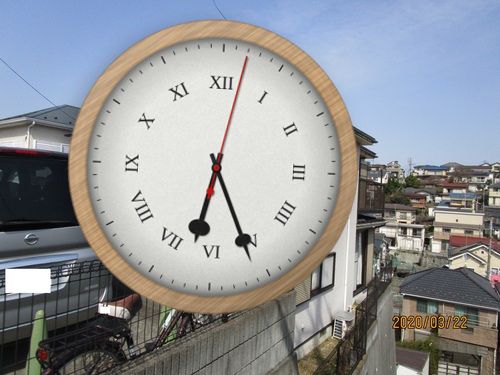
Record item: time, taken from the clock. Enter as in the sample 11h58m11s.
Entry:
6h26m02s
